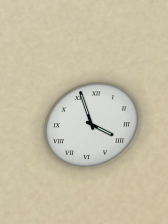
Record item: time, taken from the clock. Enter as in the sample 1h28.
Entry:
3h56
